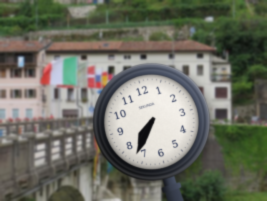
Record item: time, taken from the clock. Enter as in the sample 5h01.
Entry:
7h37
